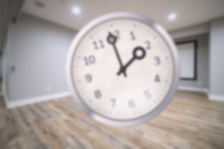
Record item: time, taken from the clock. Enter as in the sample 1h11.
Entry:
1h59
